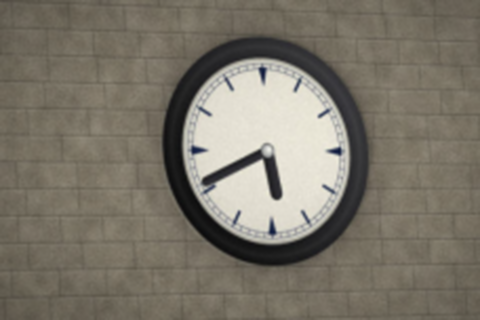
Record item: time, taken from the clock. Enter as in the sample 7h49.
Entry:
5h41
